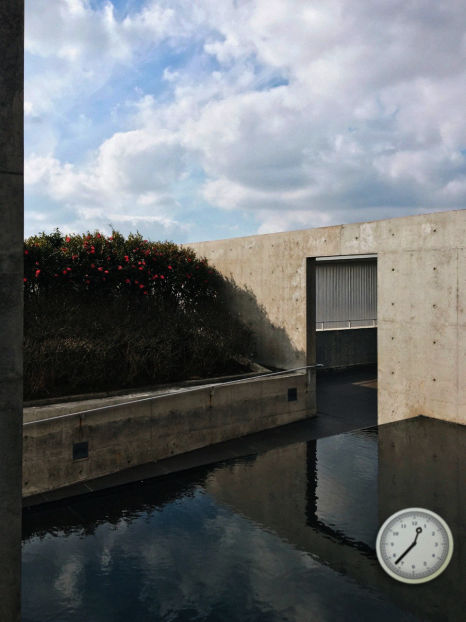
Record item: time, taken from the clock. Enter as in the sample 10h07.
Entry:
12h37
